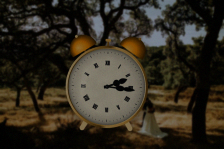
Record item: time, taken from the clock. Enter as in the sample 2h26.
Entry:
2h16
